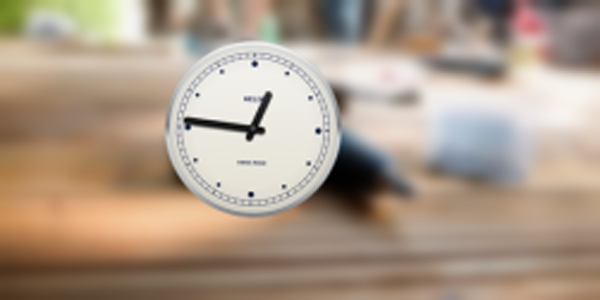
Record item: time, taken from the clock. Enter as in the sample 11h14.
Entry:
12h46
